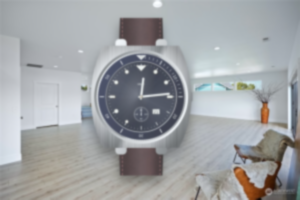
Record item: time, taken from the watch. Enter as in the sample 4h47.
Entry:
12h14
